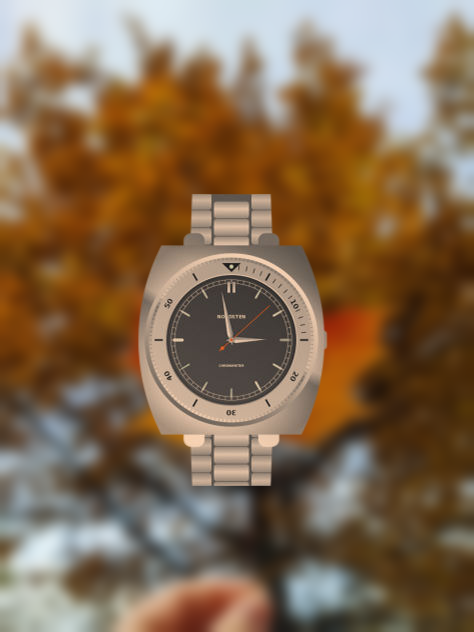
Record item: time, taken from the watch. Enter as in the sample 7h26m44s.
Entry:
2h58m08s
